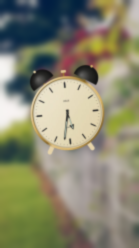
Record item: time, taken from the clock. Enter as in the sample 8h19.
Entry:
5h32
